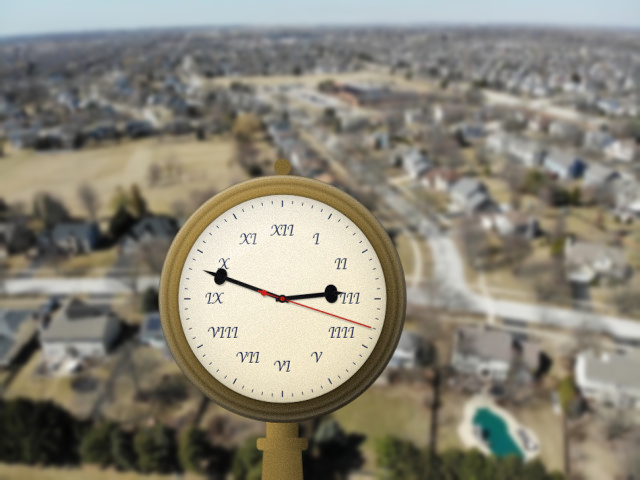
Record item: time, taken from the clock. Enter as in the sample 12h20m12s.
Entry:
2h48m18s
